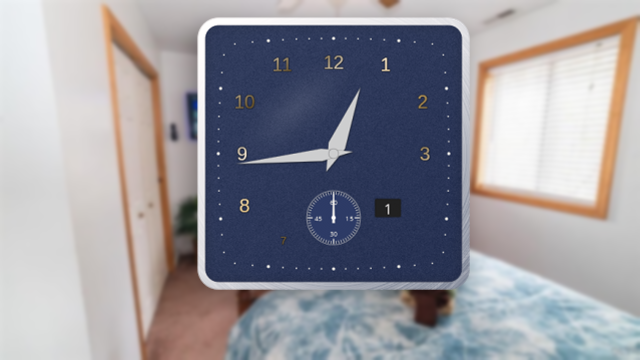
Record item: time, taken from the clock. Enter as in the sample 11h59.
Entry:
12h44
